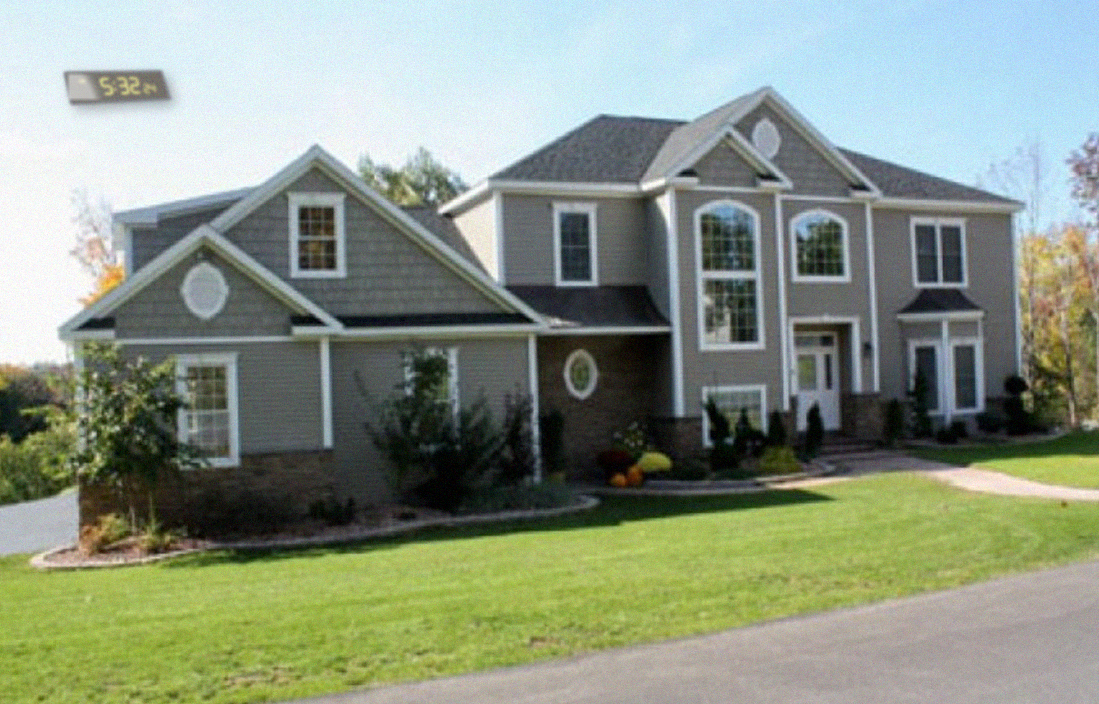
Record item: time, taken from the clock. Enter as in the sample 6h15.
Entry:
5h32
